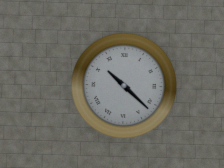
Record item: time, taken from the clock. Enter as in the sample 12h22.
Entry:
10h22
